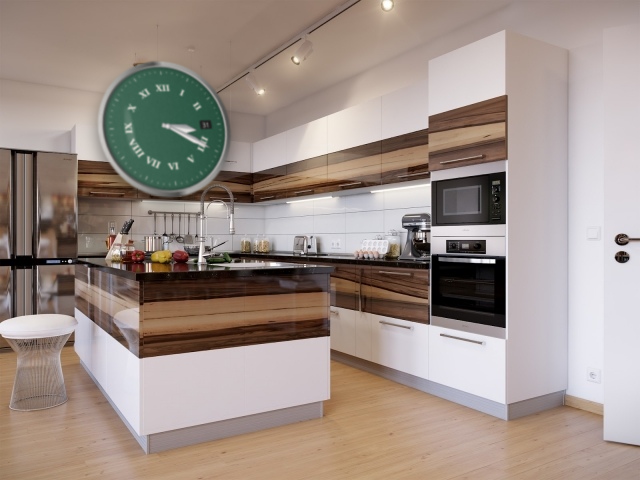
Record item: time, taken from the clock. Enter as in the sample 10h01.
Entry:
3h20
